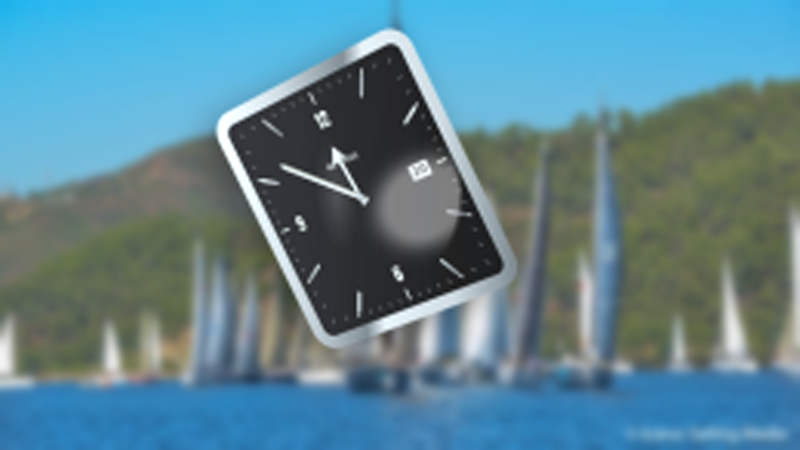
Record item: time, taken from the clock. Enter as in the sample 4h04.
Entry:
11h52
